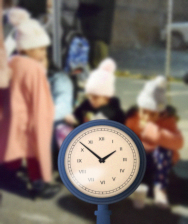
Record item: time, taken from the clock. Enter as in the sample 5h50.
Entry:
1h52
